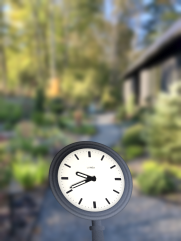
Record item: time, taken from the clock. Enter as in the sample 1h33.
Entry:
9h41
